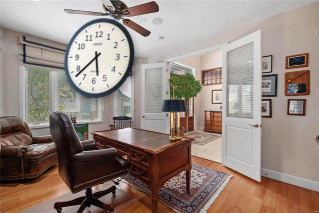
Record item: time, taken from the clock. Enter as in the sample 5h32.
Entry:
5h38
